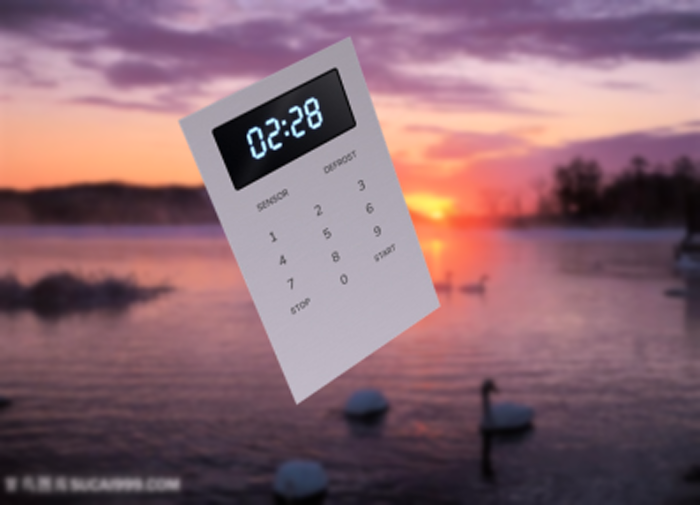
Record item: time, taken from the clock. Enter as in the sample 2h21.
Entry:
2h28
